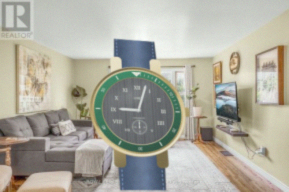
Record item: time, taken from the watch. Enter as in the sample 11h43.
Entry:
9h03
